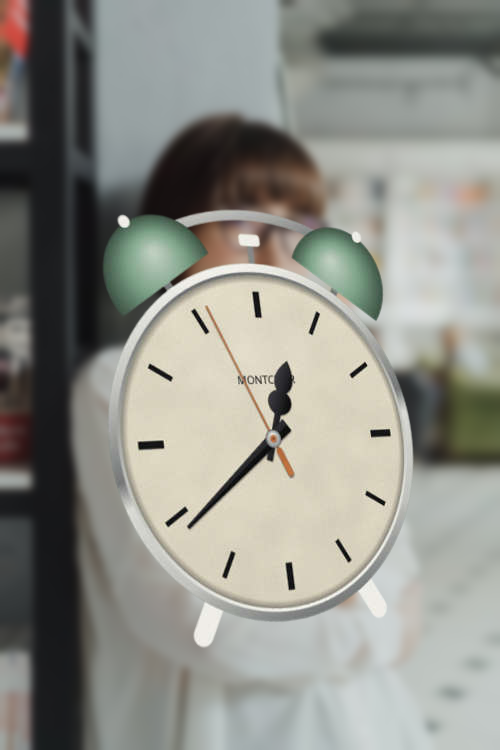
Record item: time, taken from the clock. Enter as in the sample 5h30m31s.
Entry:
12h38m56s
